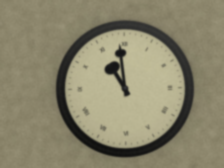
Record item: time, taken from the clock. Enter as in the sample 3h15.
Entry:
10h59
